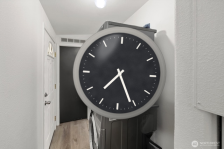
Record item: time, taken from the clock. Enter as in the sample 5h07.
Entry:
7h26
